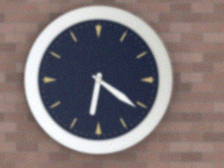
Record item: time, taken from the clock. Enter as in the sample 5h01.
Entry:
6h21
